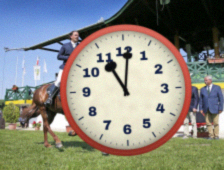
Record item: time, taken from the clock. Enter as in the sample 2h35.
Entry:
11h01
